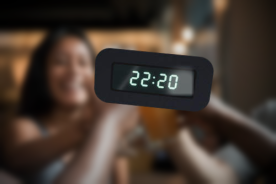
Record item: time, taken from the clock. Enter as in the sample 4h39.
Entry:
22h20
